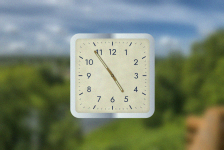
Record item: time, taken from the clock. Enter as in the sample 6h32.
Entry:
4h54
